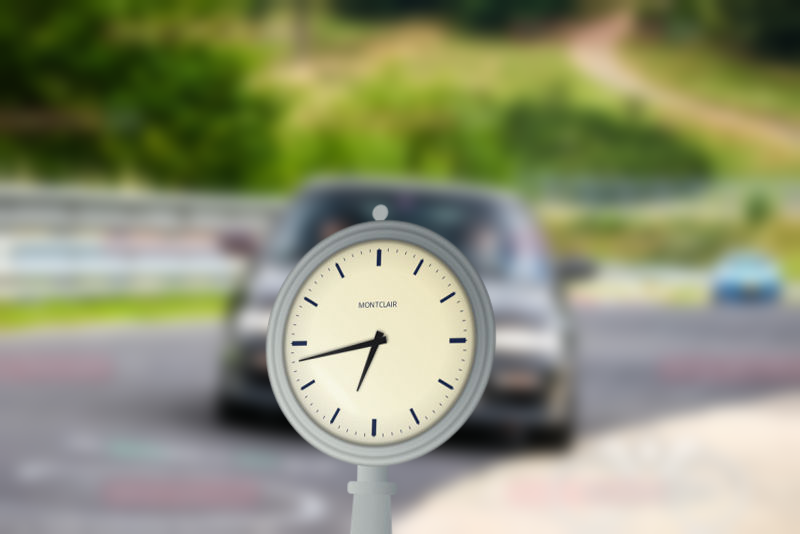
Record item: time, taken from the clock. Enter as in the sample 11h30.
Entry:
6h43
